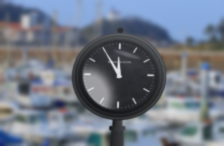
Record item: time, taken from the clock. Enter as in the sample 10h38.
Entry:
11h55
